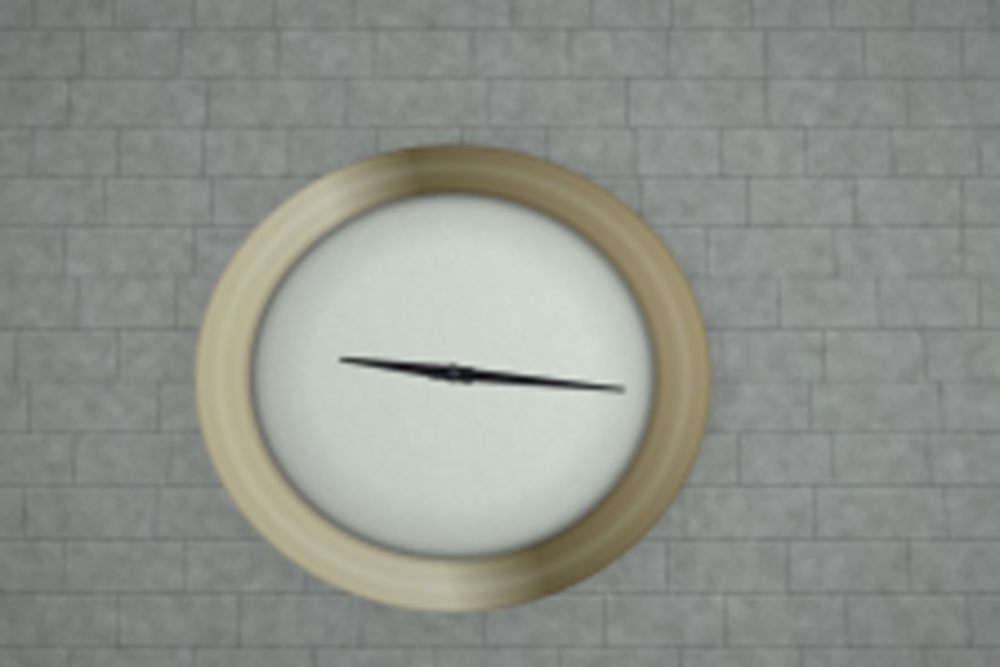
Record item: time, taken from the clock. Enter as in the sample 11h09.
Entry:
9h16
